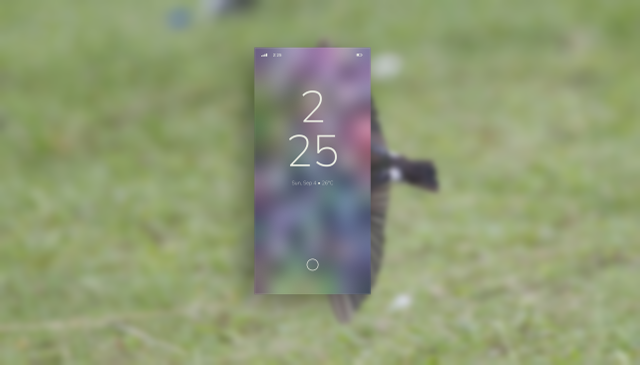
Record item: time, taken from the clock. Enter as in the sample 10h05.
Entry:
2h25
